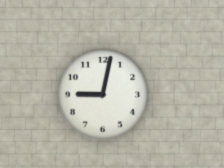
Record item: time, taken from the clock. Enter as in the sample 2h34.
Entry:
9h02
